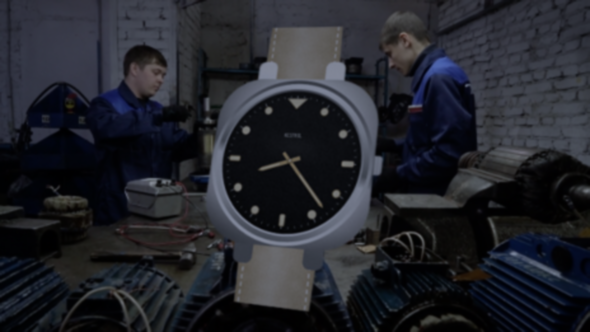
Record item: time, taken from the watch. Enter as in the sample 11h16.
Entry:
8h23
